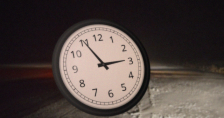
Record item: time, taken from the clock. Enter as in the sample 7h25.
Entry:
2h55
